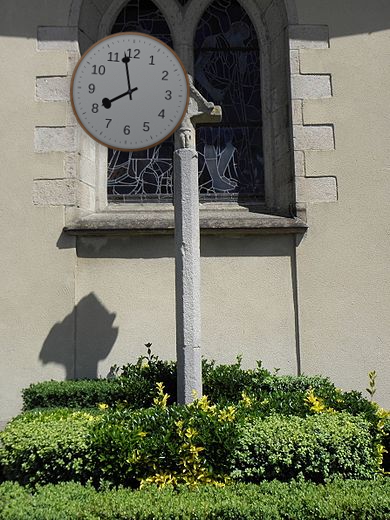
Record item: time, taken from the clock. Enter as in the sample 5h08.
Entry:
7h58
